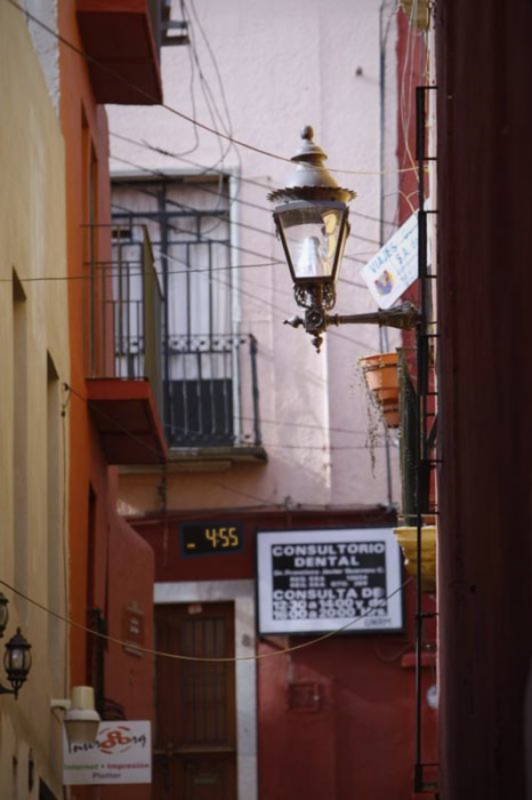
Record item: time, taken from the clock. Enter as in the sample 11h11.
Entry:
4h55
